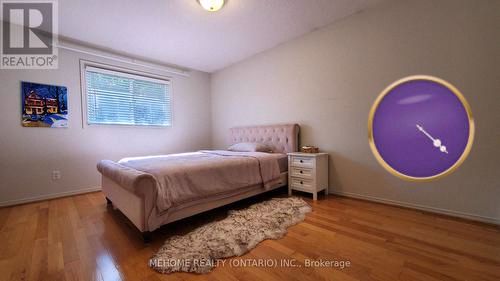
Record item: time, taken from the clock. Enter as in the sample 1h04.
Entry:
4h22
